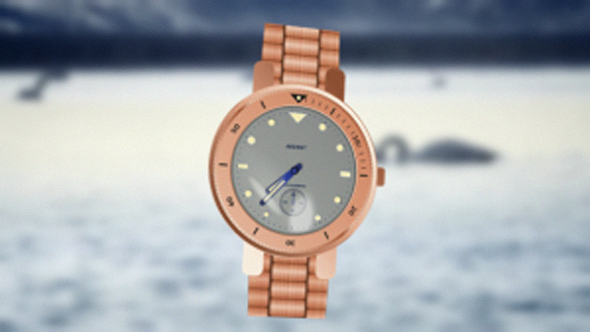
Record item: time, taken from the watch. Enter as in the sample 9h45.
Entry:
7h37
